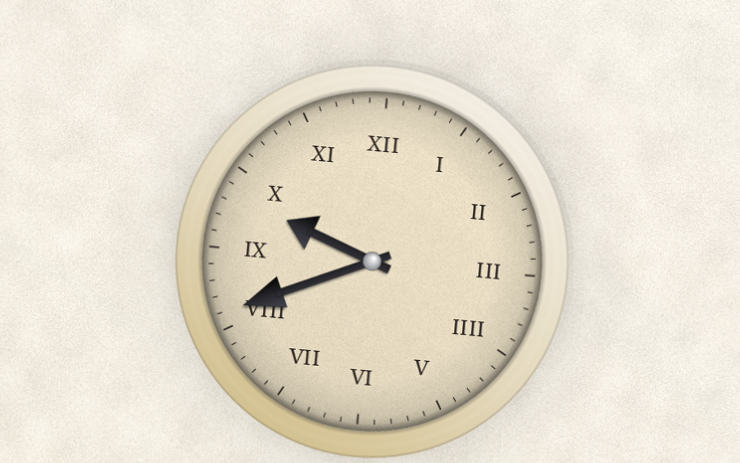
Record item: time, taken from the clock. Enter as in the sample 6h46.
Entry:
9h41
